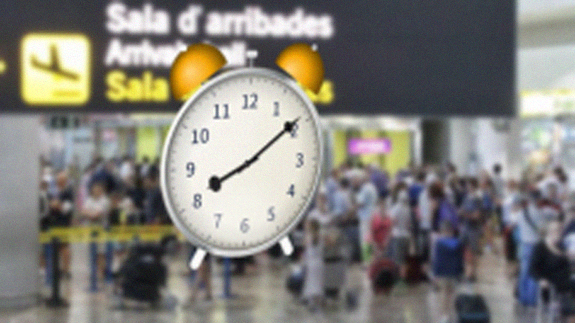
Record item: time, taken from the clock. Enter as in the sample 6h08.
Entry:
8h09
